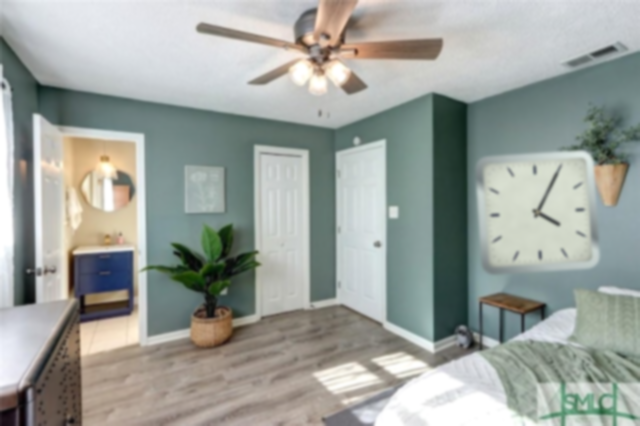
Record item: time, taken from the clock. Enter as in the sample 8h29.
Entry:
4h05
